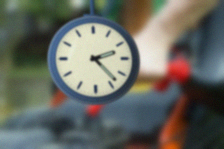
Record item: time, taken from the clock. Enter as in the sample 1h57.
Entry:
2h23
